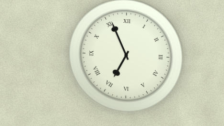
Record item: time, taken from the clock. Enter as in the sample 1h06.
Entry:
6h56
